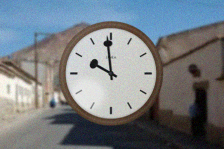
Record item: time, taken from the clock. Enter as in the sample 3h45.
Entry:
9h59
